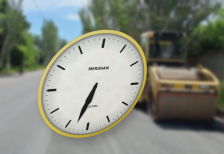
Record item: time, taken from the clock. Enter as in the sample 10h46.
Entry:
6h33
